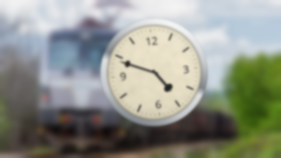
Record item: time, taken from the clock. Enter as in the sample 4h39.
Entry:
4h49
